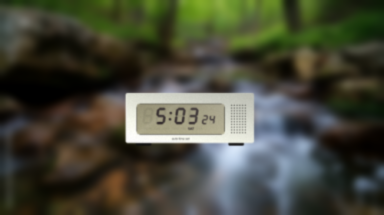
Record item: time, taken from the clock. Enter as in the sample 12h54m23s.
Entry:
5h03m24s
